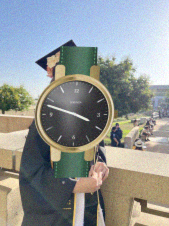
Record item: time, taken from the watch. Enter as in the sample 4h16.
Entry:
3h48
